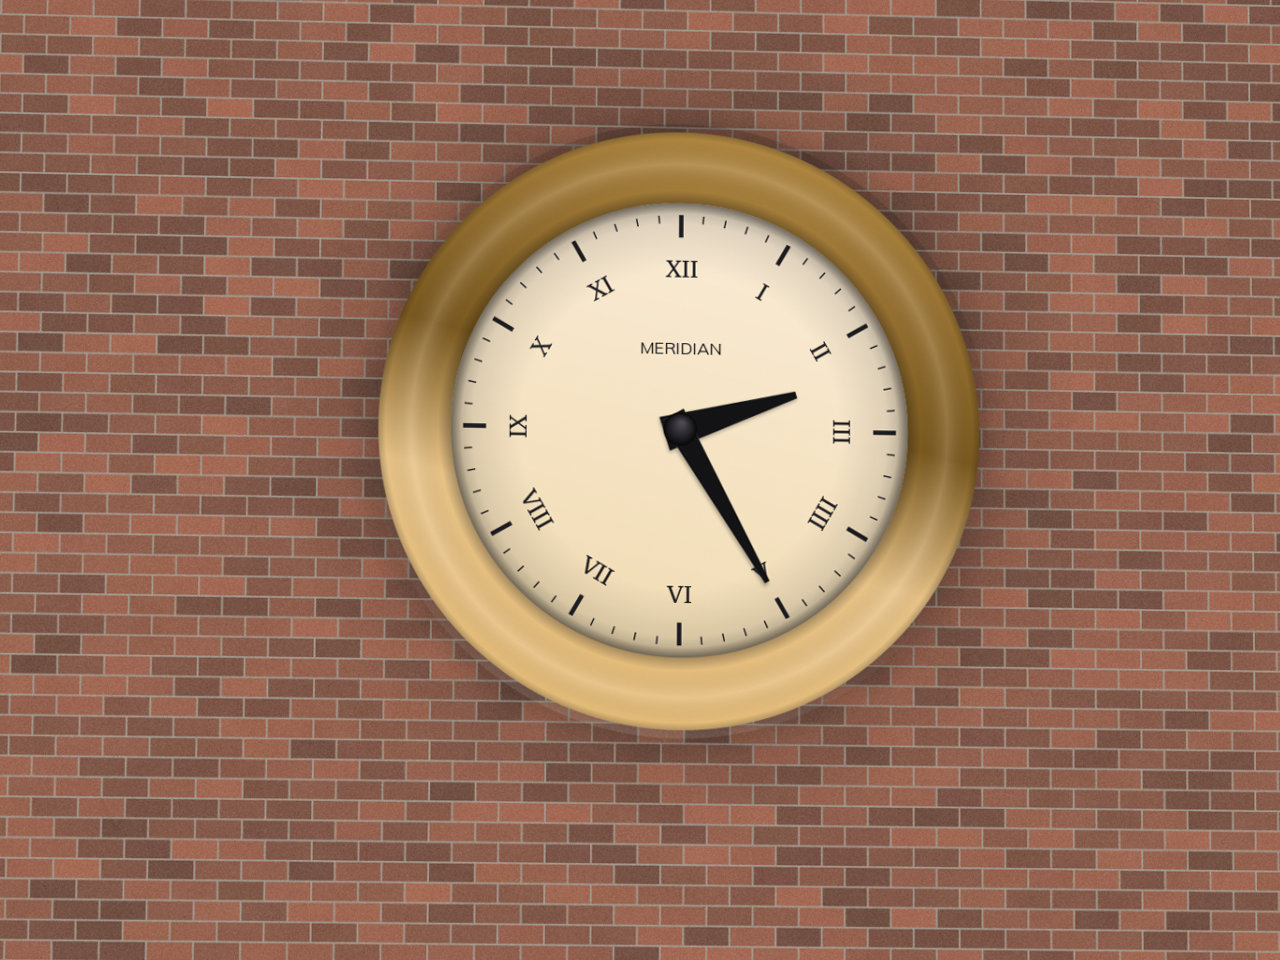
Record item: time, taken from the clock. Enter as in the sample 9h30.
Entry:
2h25
